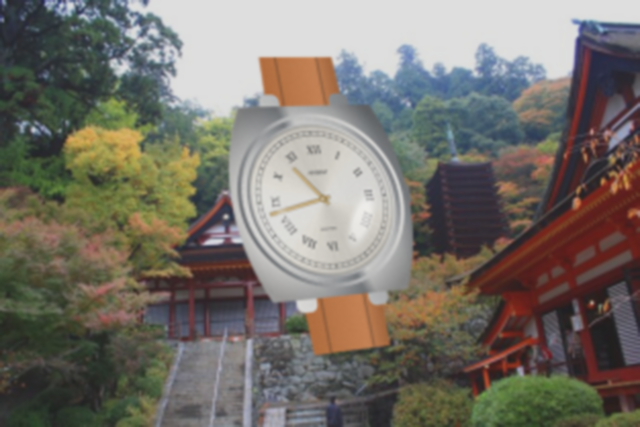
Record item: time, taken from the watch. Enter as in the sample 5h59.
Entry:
10h43
